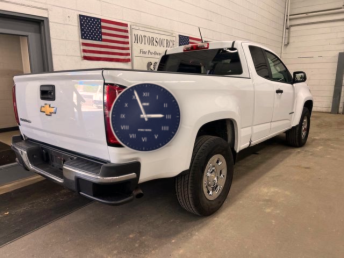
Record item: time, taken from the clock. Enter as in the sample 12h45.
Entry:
2h56
